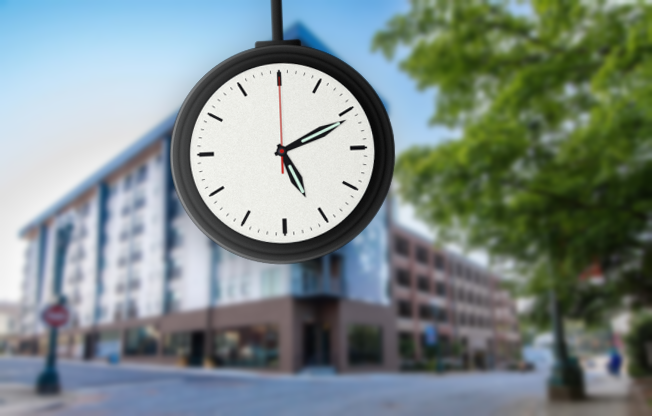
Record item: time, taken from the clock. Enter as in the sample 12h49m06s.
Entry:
5h11m00s
